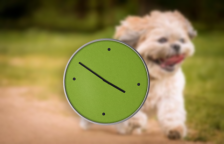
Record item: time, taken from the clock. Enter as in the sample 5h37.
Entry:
3h50
